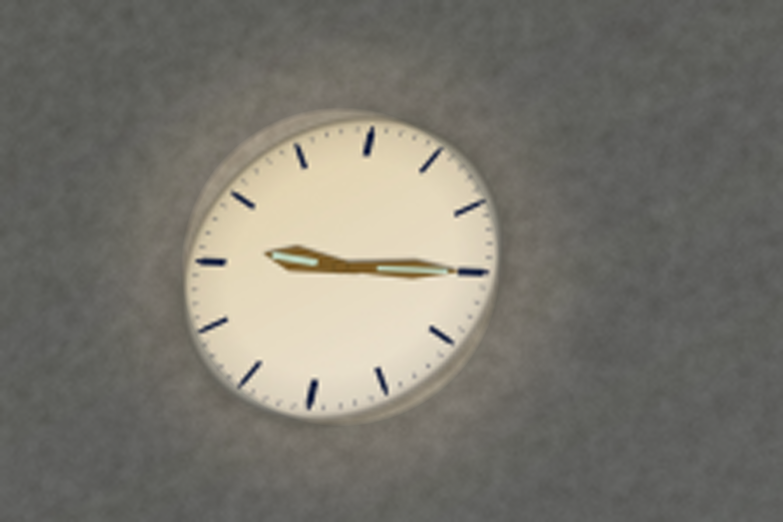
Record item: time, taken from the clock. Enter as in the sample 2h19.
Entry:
9h15
